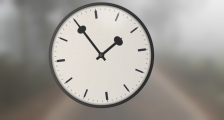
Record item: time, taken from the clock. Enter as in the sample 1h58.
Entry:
1h55
